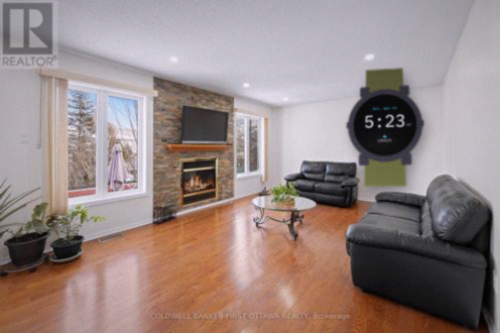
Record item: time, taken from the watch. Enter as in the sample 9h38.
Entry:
5h23
